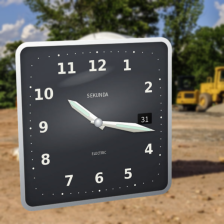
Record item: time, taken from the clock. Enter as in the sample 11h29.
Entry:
10h17
